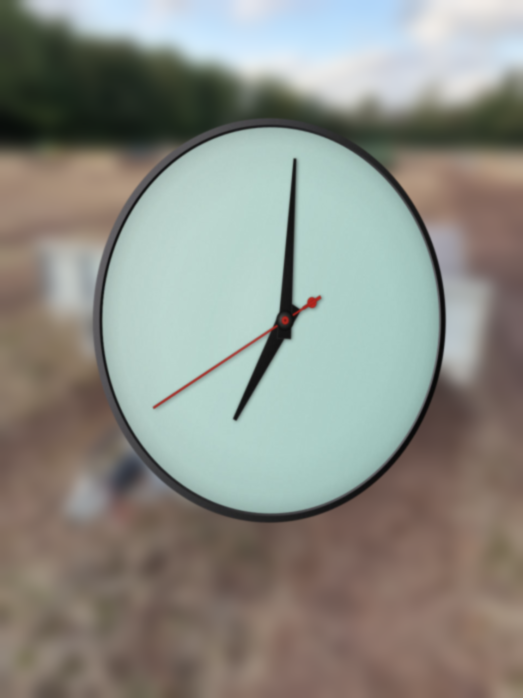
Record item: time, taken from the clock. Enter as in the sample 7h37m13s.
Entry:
7h00m40s
